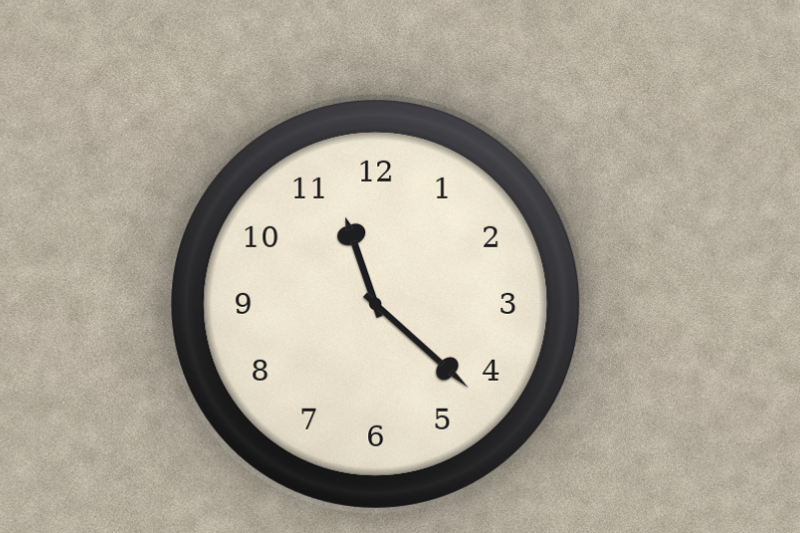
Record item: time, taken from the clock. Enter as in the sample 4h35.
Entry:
11h22
